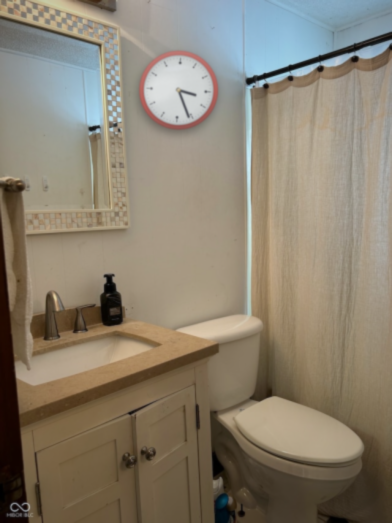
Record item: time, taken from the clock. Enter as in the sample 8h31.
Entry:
3h26
